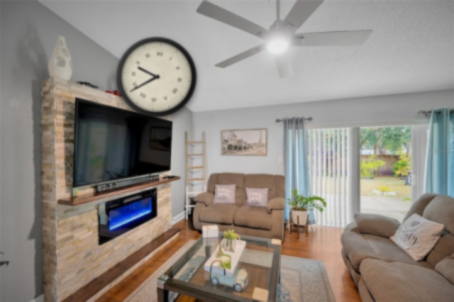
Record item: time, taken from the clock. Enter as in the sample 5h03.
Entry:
9h39
